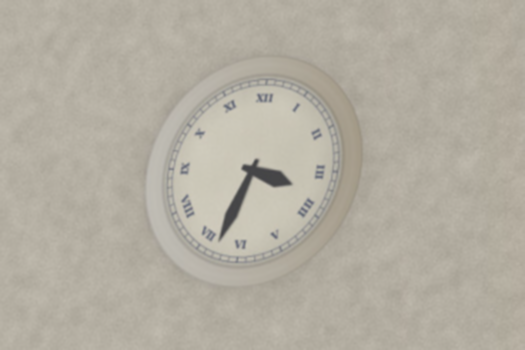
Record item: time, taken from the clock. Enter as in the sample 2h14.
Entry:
3h33
